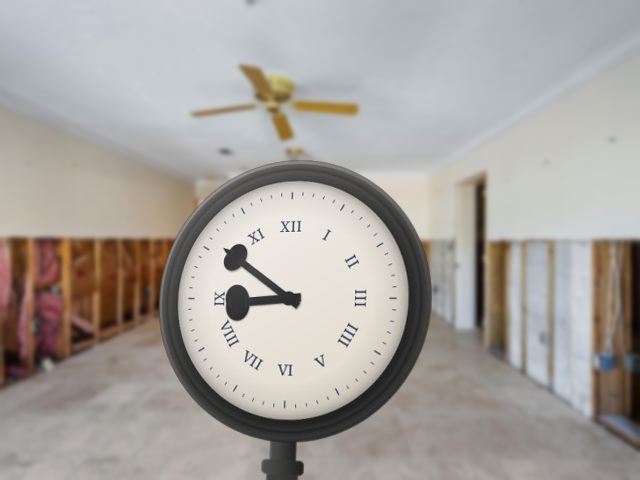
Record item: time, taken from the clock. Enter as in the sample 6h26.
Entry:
8h51
